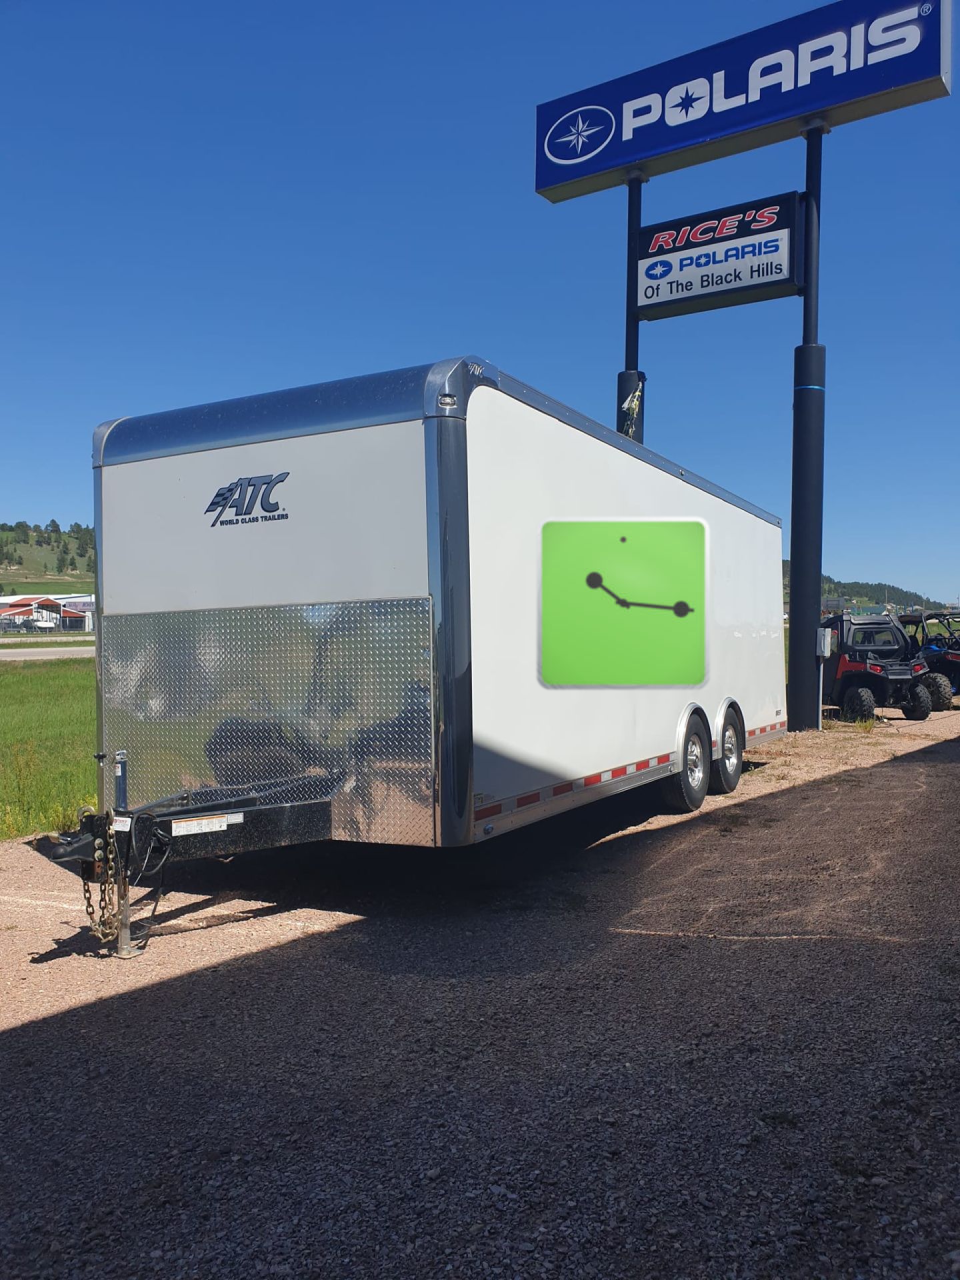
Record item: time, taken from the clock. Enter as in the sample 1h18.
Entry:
10h16
